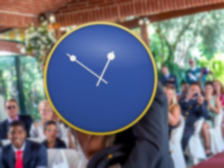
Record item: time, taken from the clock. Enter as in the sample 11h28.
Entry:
12h51
